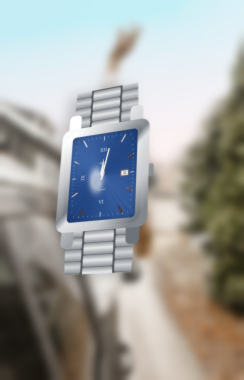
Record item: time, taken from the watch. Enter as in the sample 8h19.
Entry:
12h02
